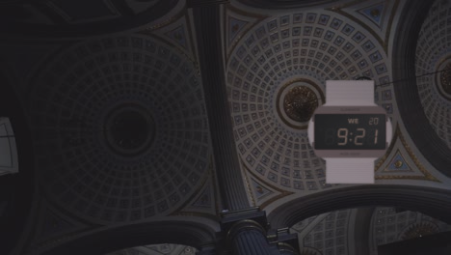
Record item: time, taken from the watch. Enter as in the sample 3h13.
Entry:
9h21
